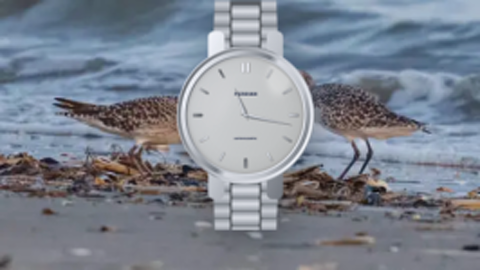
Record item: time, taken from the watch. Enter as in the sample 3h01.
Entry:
11h17
